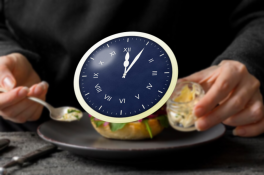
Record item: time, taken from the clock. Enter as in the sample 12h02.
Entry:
12h05
